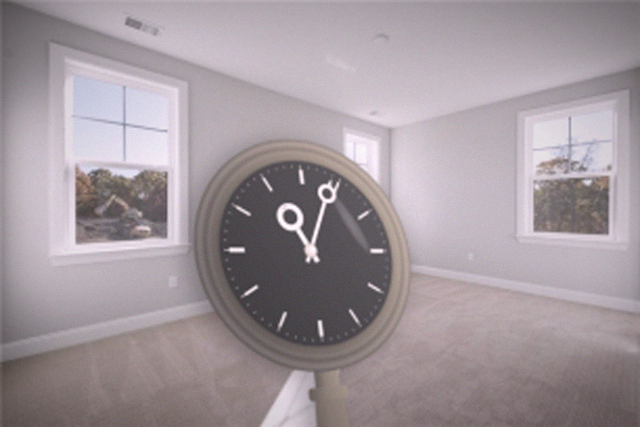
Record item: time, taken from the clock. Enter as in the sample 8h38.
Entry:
11h04
